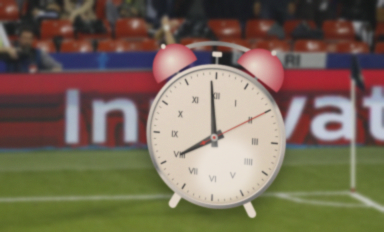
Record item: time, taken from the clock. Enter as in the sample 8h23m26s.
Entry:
7h59m10s
